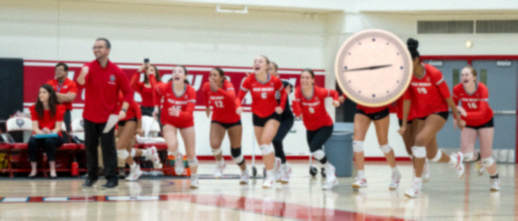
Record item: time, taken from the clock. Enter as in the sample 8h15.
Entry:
2h44
